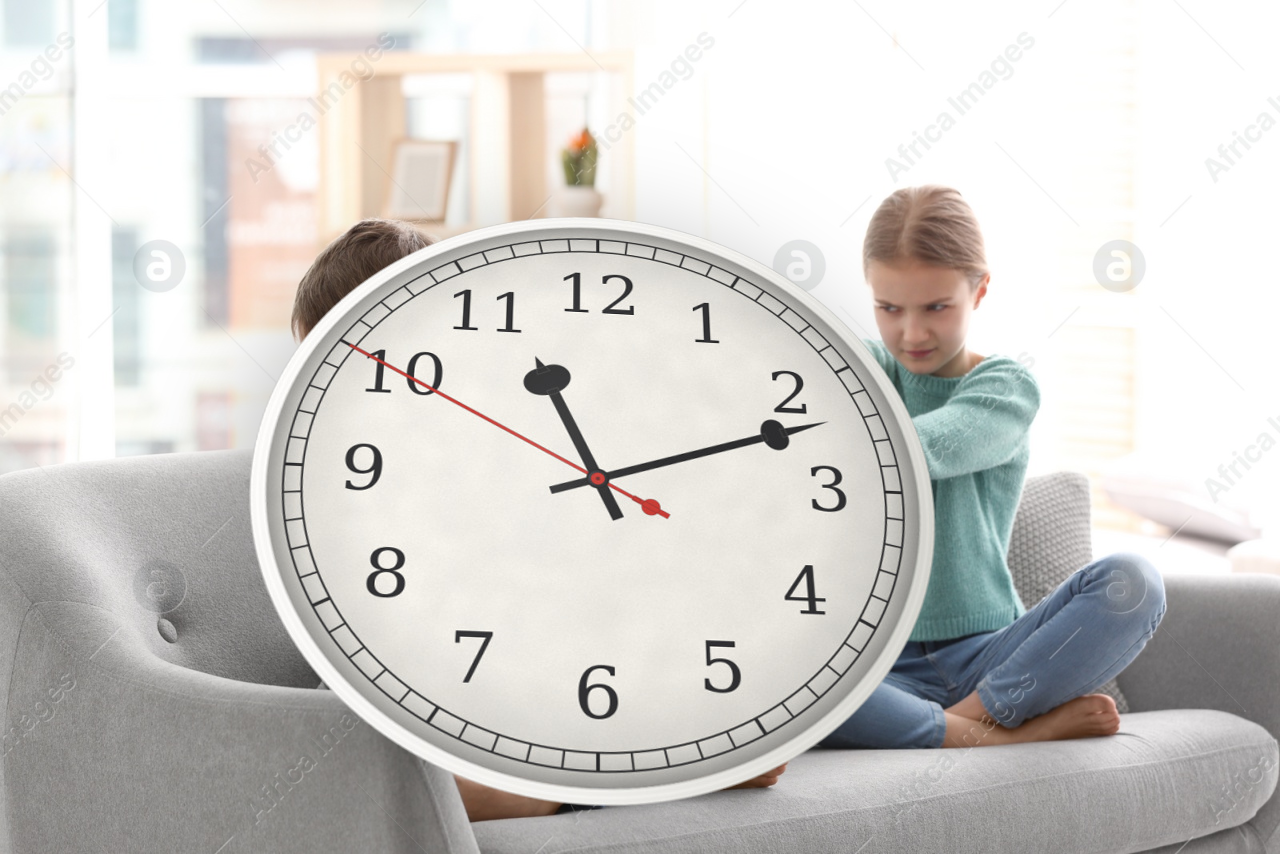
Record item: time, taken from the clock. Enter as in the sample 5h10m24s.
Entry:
11h11m50s
